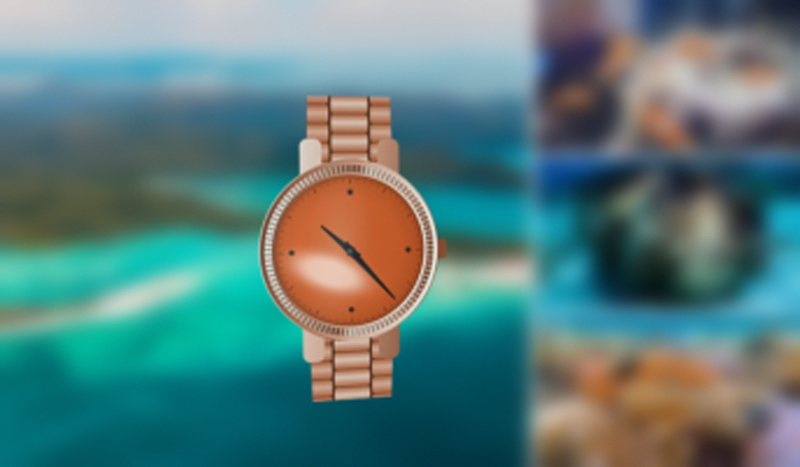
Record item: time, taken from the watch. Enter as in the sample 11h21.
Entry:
10h23
